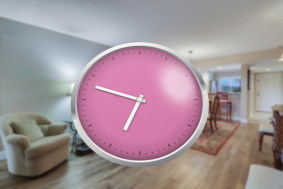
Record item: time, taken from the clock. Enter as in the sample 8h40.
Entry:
6h48
